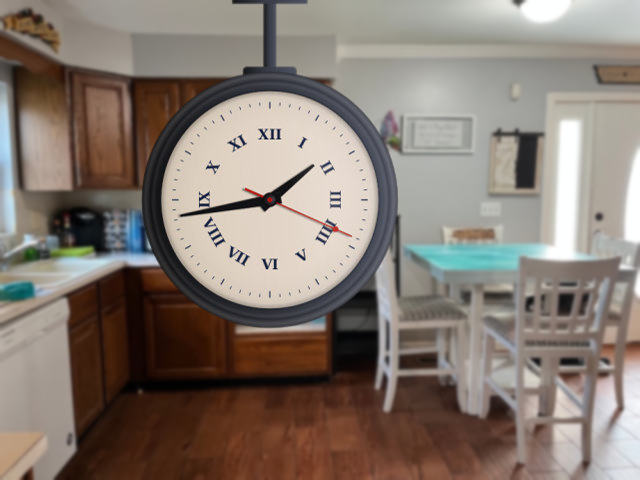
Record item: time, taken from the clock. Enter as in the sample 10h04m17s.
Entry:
1h43m19s
